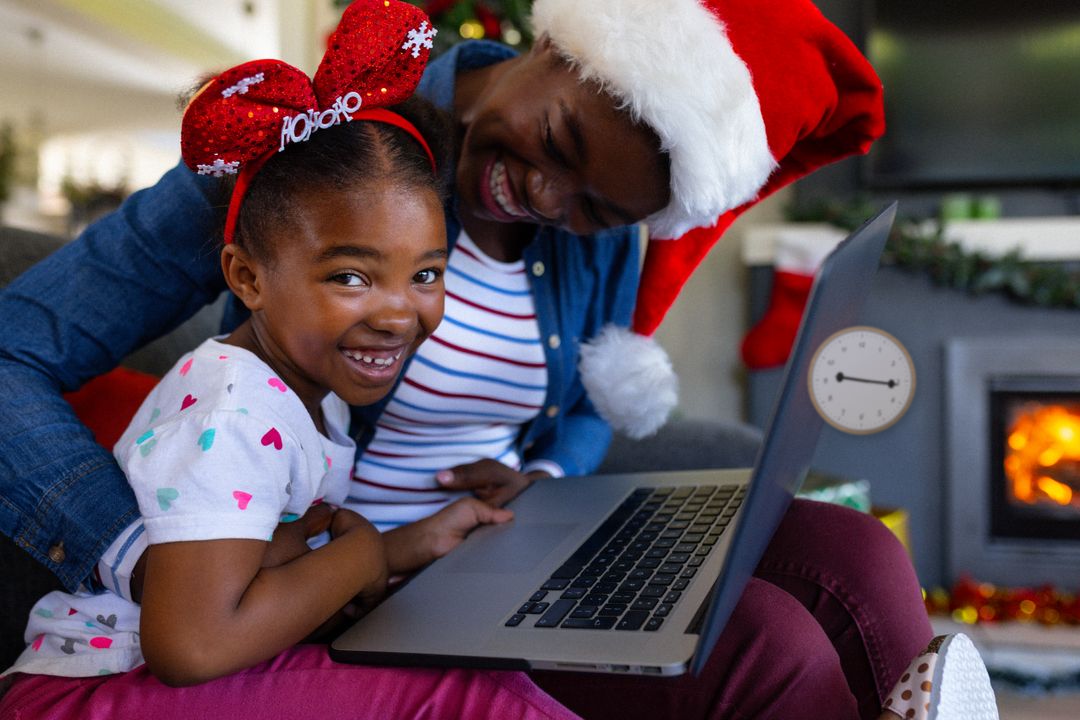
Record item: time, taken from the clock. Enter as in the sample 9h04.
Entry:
9h16
